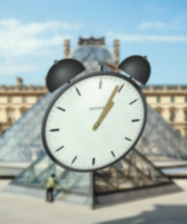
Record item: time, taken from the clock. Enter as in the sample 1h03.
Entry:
1h04
